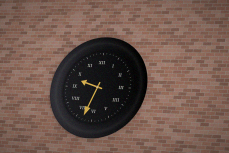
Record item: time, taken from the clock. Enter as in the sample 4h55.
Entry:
9h33
